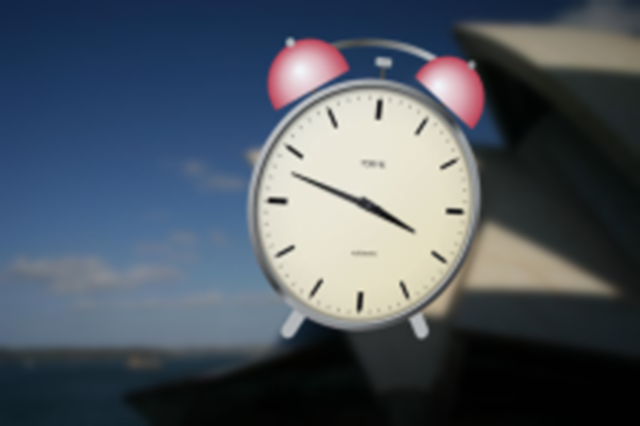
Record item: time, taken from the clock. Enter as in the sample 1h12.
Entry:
3h48
